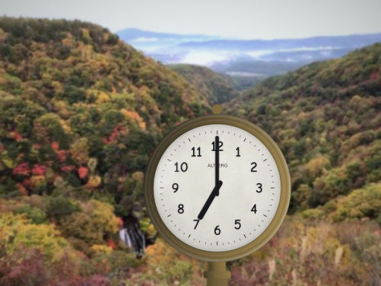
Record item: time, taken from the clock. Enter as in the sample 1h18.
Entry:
7h00
